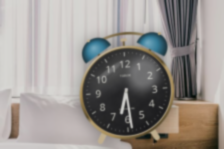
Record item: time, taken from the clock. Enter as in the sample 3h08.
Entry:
6h29
